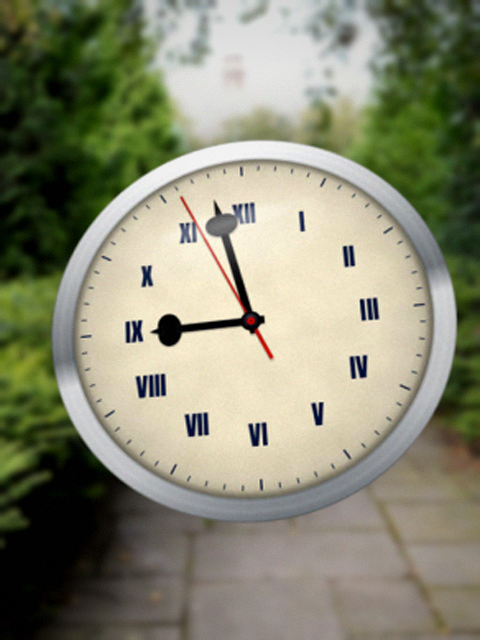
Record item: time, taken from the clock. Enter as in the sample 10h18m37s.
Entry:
8h57m56s
